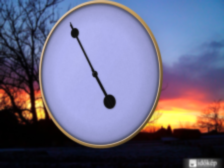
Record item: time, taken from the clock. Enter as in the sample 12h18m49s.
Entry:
4h54m55s
